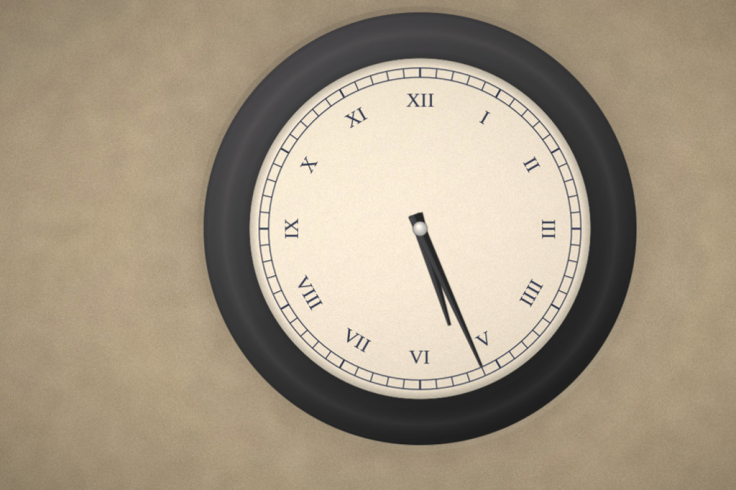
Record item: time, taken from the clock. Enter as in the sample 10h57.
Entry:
5h26
